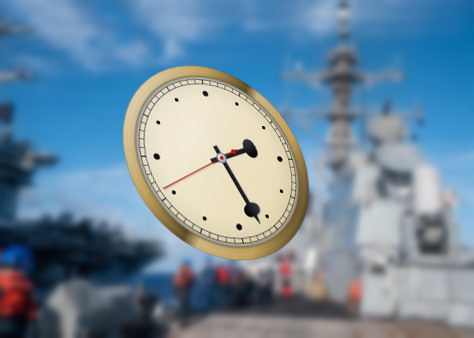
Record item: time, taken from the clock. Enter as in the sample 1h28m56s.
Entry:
2h26m41s
